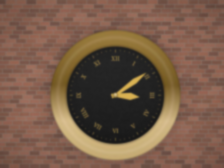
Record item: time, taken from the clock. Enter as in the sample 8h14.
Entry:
3h09
